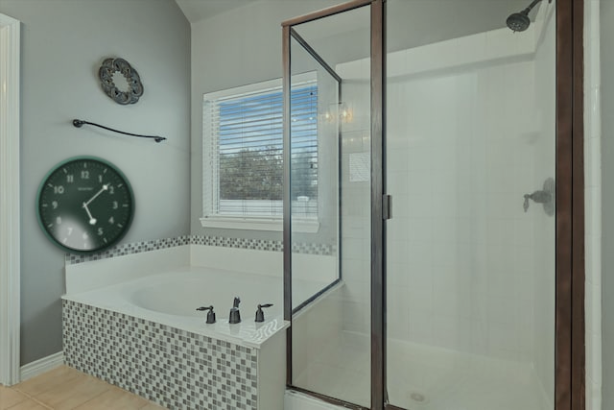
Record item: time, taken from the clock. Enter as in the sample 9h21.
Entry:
5h08
